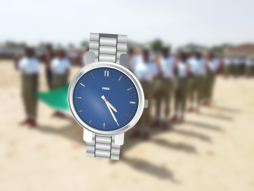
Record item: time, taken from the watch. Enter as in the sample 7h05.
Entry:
4h25
